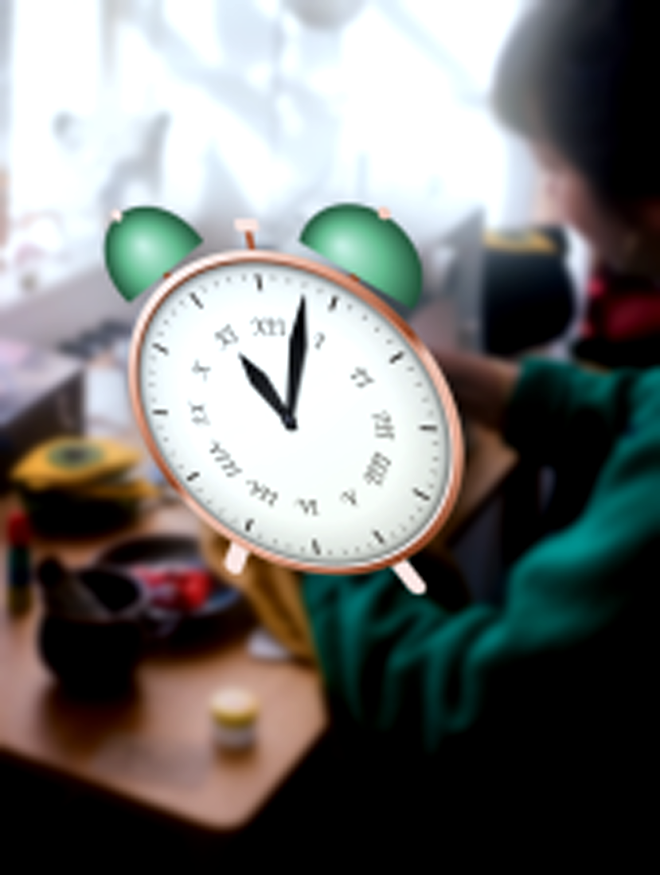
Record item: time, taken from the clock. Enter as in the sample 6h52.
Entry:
11h03
